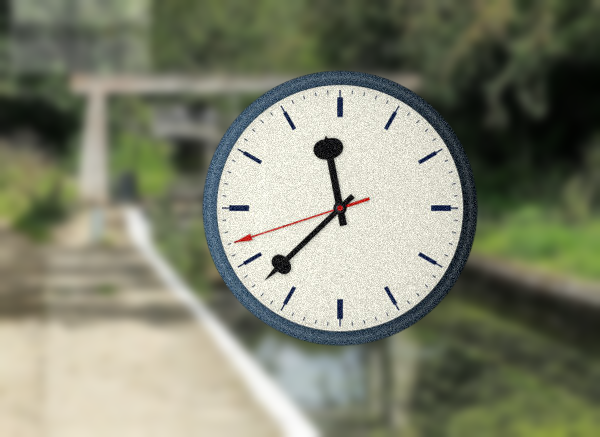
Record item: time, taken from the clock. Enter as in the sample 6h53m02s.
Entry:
11h37m42s
